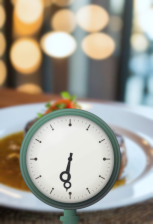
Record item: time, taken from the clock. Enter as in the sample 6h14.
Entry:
6h31
